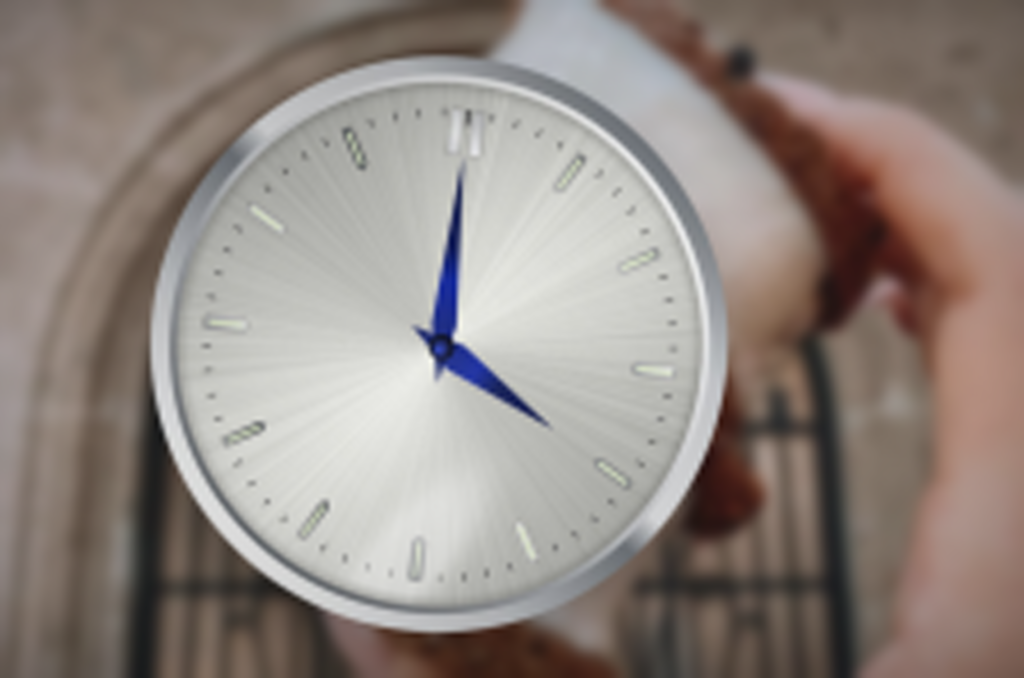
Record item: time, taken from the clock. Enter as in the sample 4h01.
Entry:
4h00
